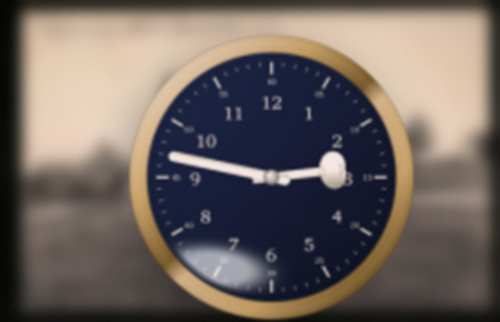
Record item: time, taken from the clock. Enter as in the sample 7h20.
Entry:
2h47
